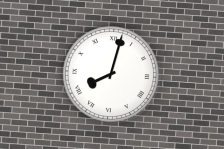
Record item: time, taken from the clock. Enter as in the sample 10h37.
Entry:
8h02
